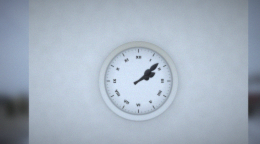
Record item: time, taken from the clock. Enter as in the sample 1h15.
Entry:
2h08
